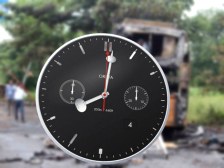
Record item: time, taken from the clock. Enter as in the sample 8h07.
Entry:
8h01
